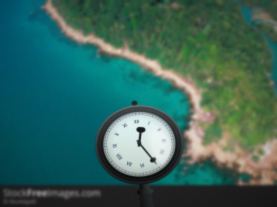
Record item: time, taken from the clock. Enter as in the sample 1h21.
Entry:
12h25
